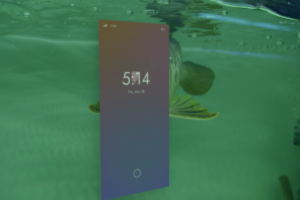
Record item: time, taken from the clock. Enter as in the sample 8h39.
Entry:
5h14
